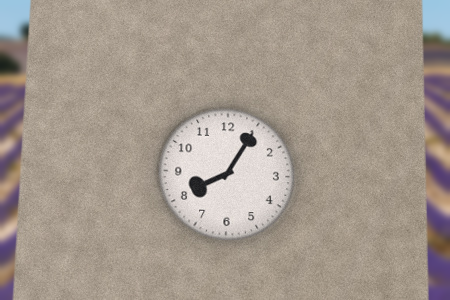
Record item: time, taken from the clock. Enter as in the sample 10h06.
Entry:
8h05
